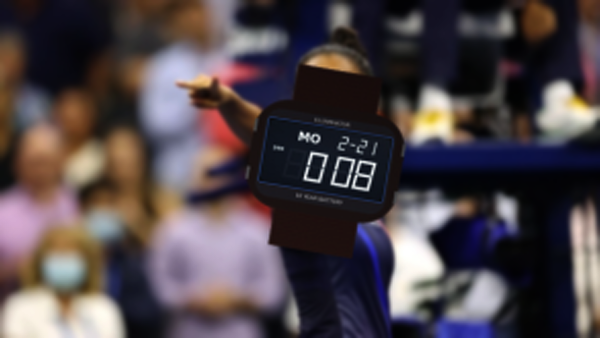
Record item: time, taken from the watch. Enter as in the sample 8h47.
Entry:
0h08
